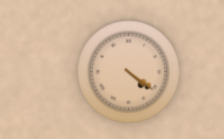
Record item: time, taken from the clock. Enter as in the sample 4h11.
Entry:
4h21
